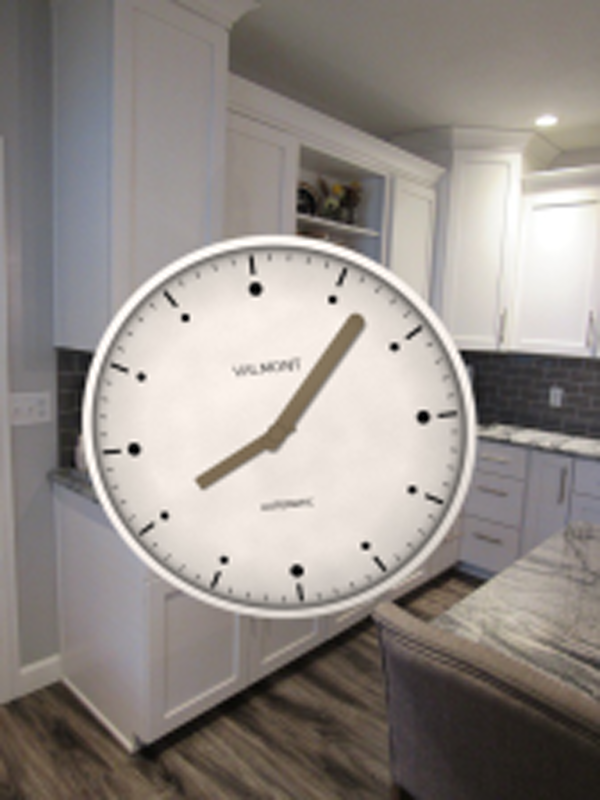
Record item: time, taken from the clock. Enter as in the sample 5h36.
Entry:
8h07
